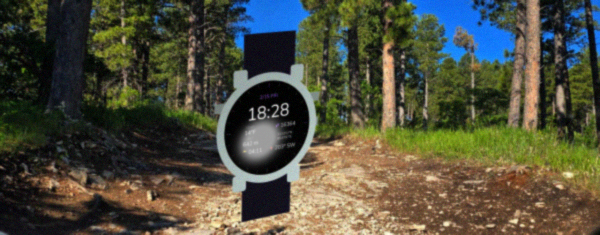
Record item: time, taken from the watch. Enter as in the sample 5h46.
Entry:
18h28
